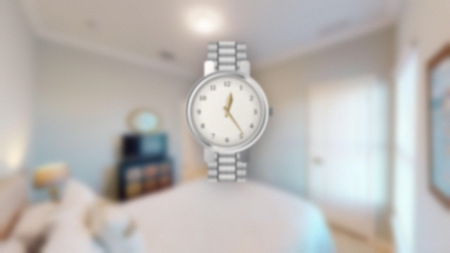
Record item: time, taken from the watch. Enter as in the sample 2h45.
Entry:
12h24
